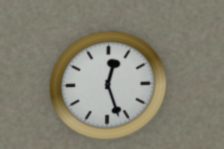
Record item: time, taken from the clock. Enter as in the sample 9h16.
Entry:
12h27
